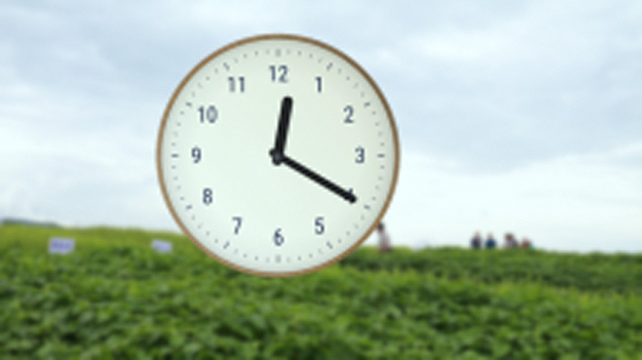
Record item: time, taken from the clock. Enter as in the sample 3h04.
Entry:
12h20
